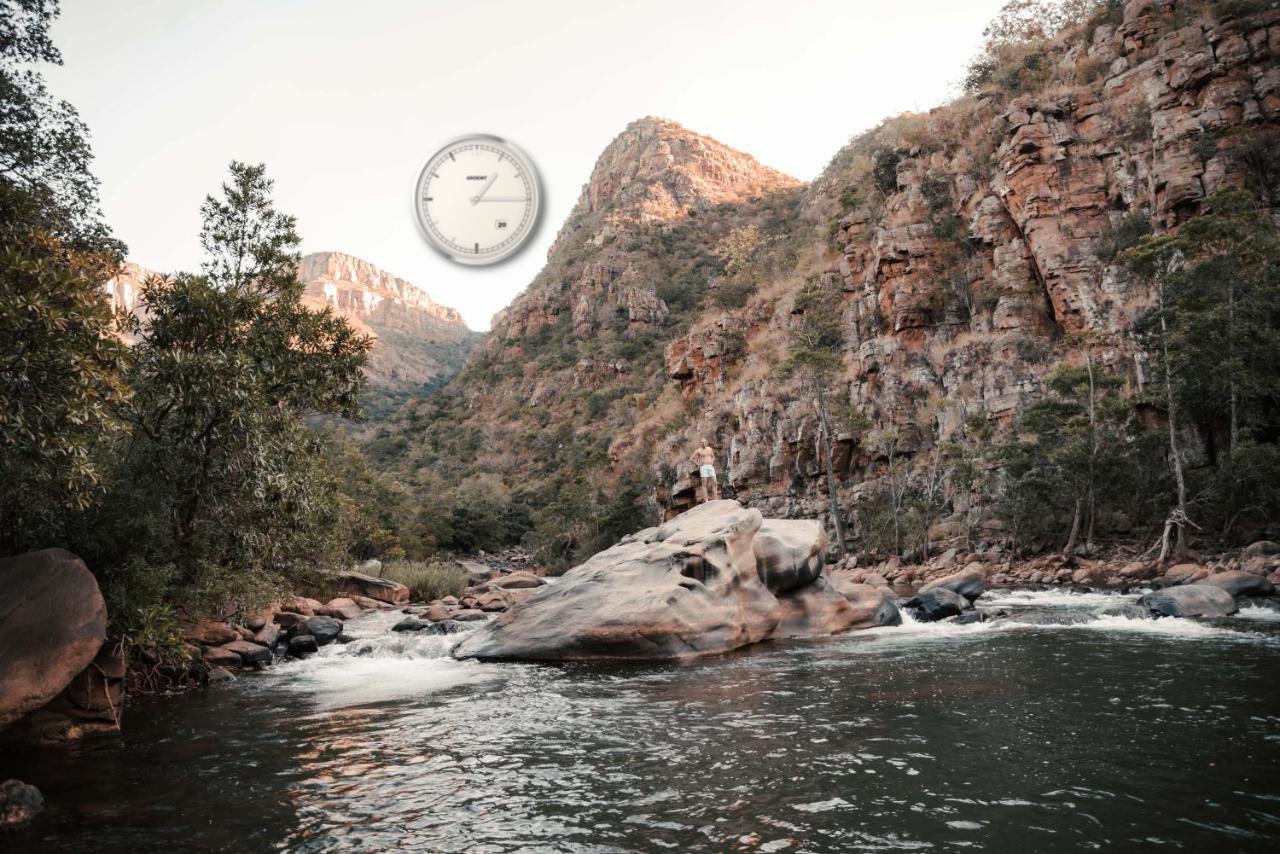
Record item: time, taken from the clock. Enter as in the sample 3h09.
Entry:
1h15
